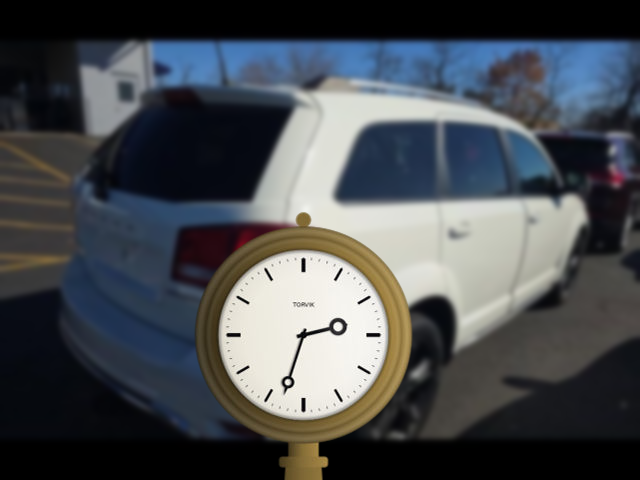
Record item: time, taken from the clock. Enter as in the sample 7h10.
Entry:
2h33
